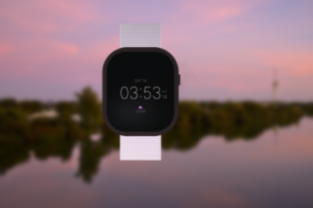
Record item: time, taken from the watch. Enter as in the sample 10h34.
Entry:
3h53
